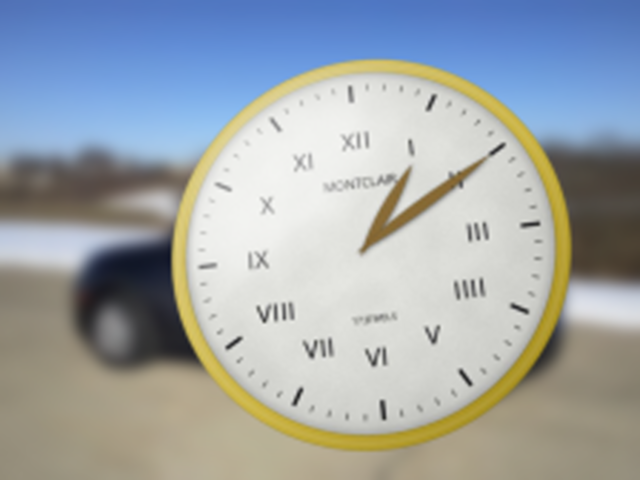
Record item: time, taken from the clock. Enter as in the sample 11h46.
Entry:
1h10
